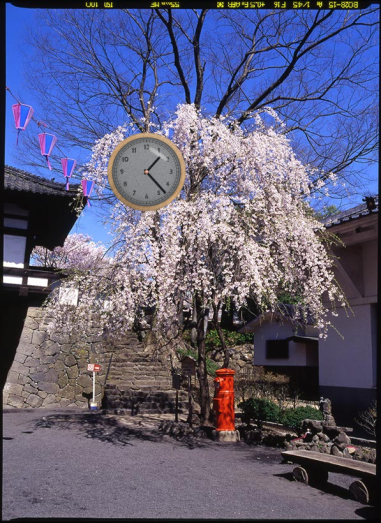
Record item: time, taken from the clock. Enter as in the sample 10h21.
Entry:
1h23
